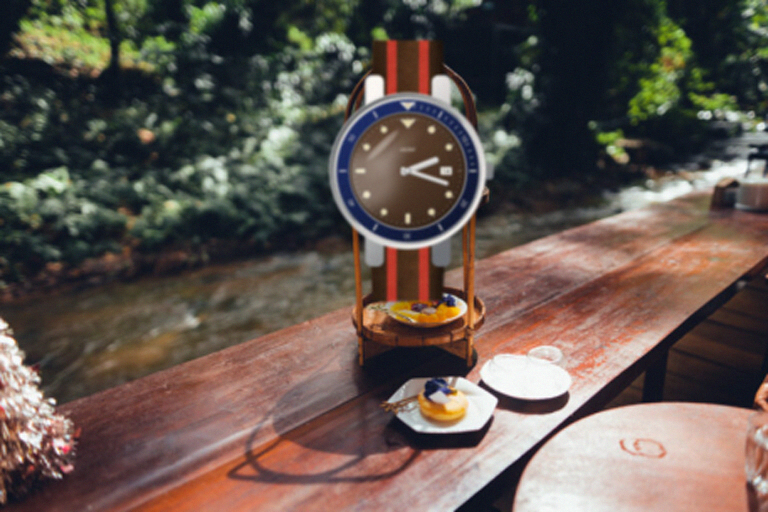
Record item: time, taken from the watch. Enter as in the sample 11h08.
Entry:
2h18
